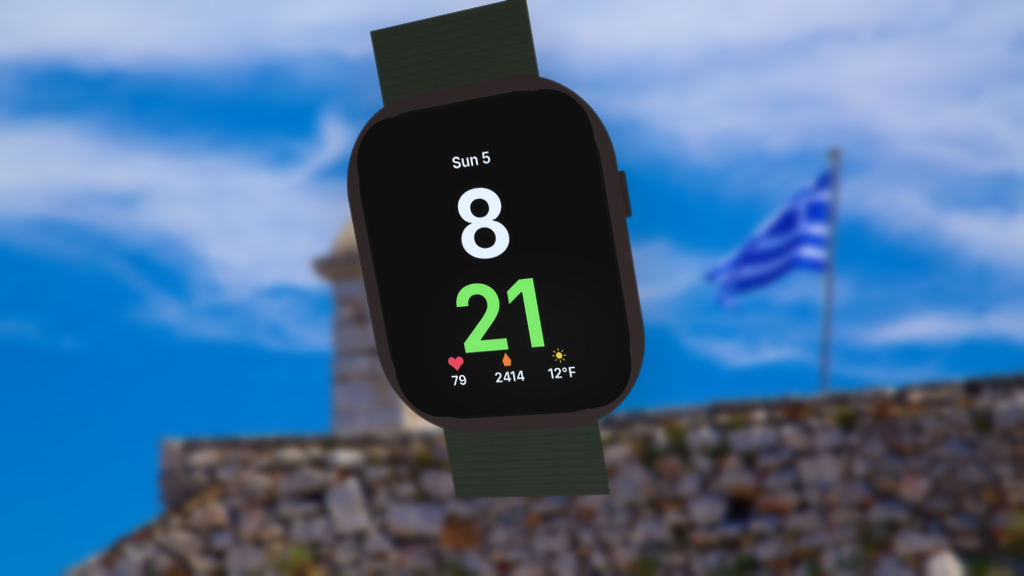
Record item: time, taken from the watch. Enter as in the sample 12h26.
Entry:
8h21
